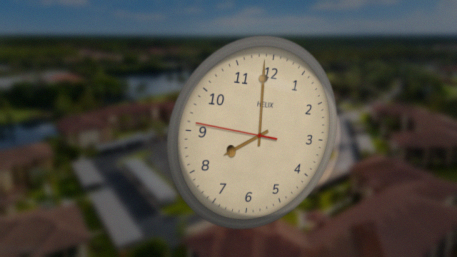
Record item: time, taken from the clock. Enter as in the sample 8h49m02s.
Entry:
7h58m46s
